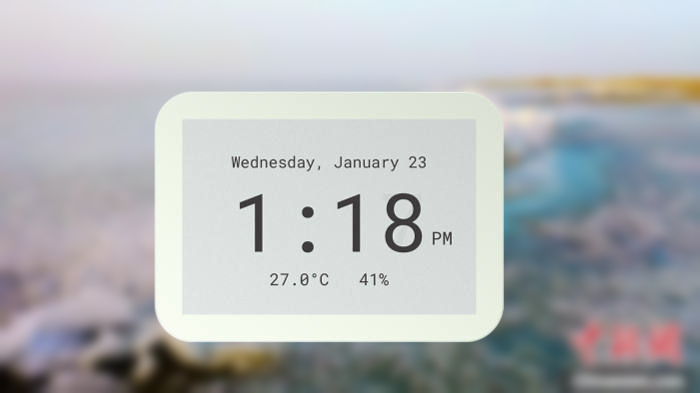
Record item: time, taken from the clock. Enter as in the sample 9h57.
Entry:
1h18
